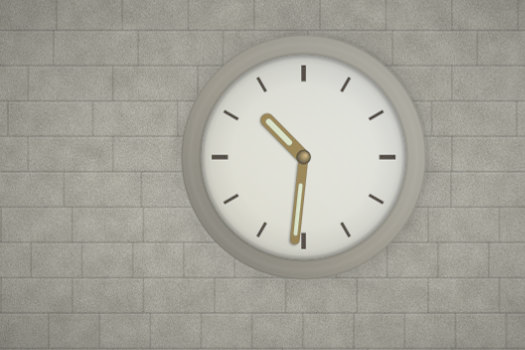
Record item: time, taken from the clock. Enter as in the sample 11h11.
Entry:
10h31
